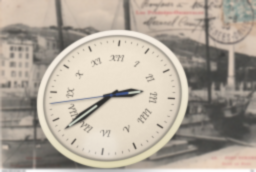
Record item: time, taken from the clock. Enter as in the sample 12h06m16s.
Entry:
2h37m43s
